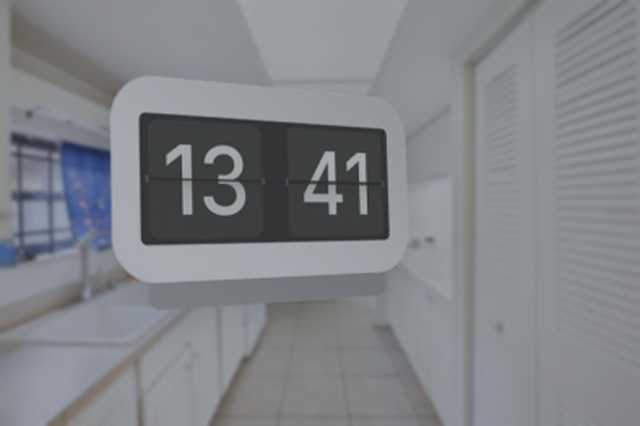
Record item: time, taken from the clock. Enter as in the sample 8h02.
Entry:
13h41
